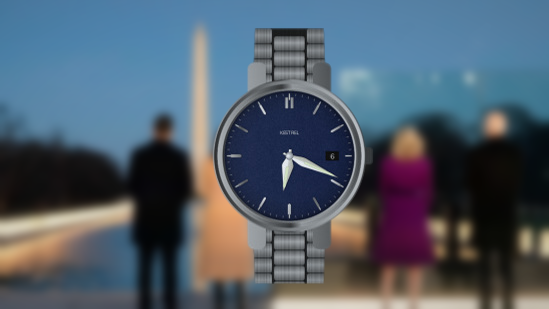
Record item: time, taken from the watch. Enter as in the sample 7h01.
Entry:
6h19
